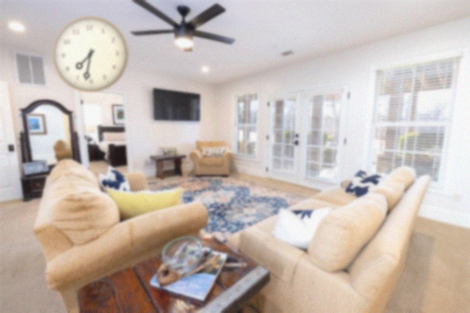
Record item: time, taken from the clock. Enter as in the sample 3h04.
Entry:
7h32
